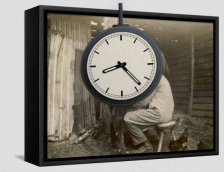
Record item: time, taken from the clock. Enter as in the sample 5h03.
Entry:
8h23
